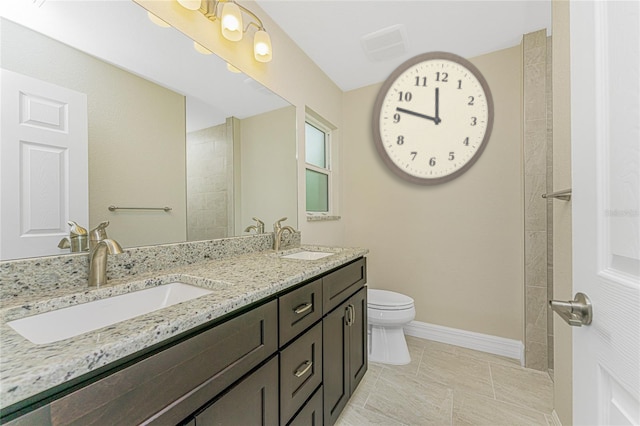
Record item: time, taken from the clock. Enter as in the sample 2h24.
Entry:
11h47
